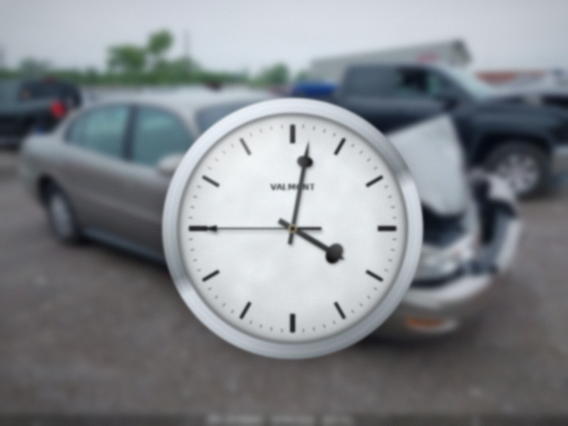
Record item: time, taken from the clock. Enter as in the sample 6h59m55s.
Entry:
4h01m45s
